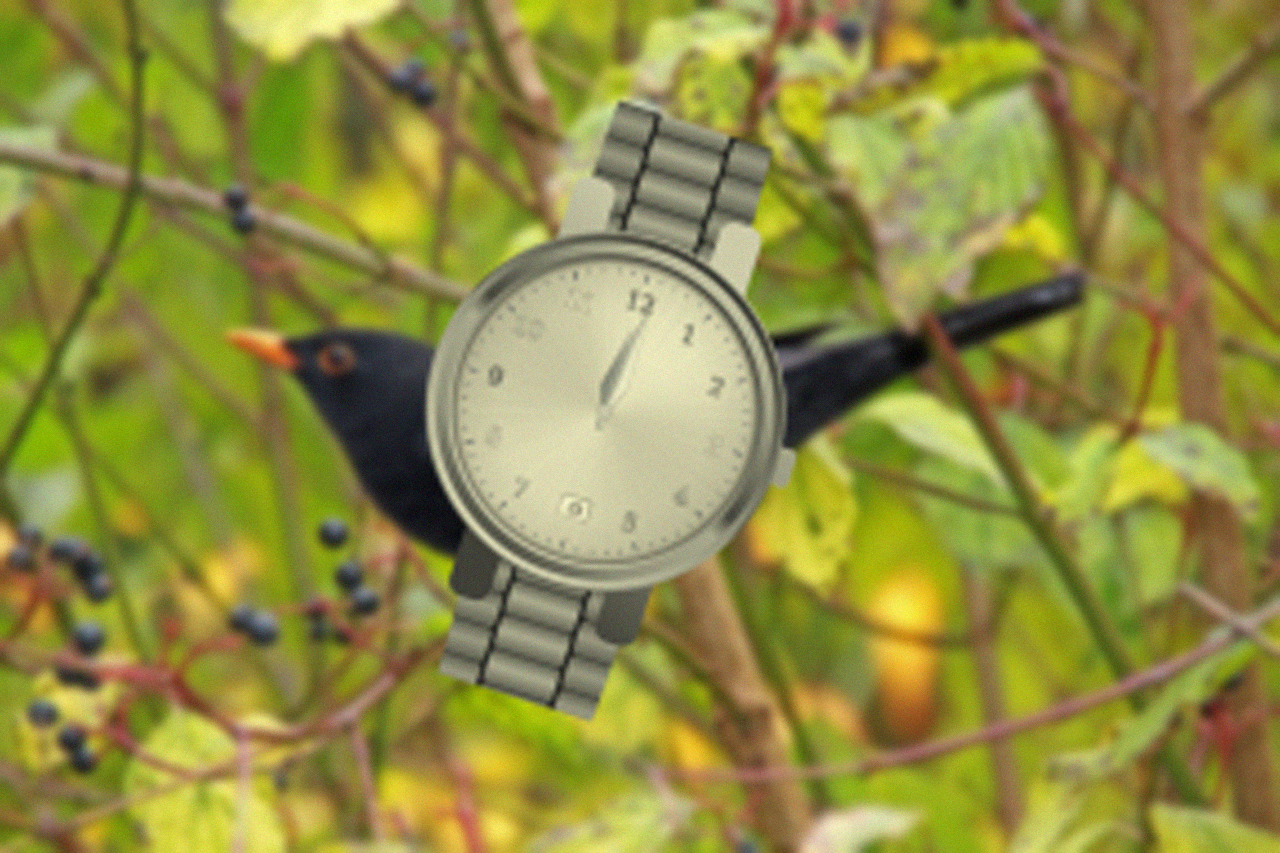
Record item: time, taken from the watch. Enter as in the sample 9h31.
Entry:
12h01
